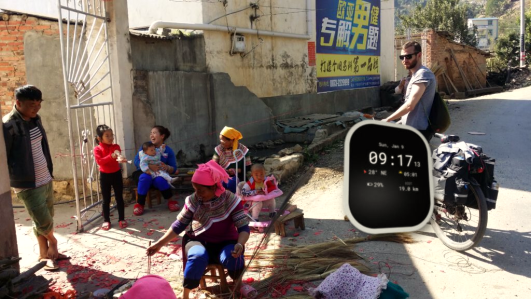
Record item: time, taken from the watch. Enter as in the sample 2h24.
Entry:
9h17
